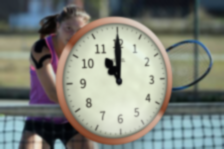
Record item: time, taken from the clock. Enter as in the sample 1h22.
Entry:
11h00
